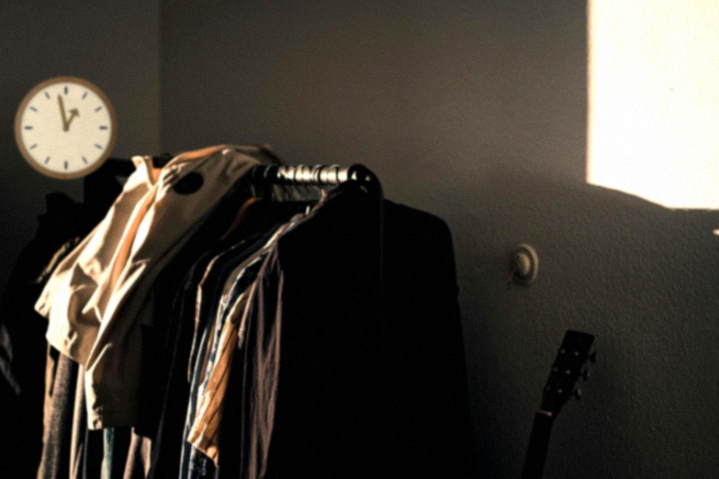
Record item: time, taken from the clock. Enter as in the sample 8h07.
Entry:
12h58
